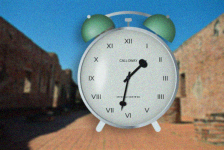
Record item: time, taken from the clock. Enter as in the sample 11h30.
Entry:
1h32
